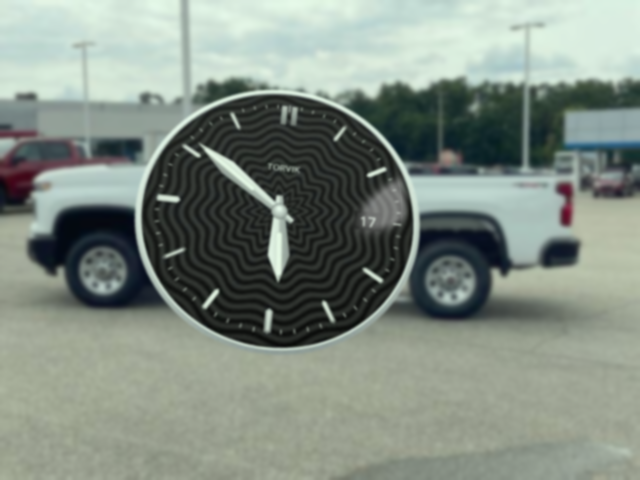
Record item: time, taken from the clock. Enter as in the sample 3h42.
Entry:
5h51
